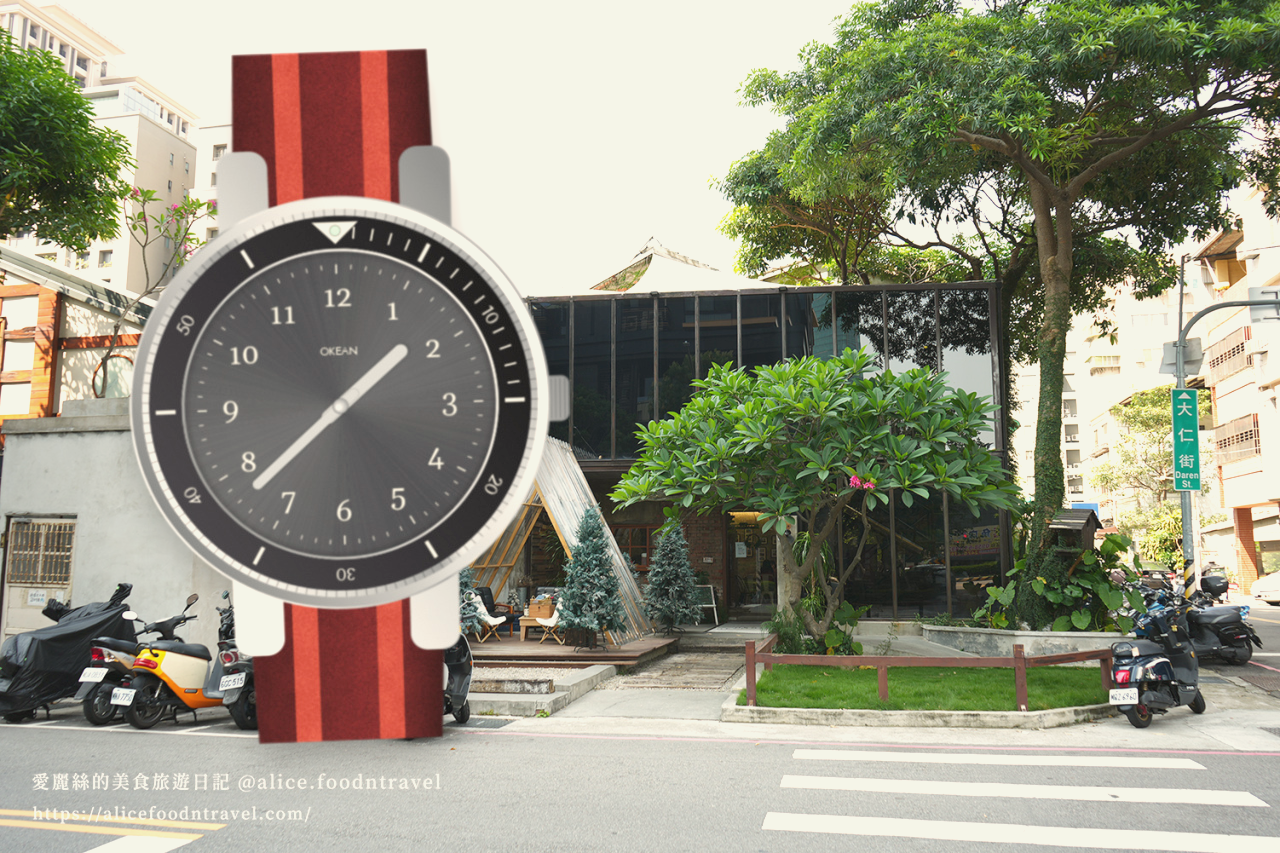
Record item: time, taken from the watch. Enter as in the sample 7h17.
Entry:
1h38
